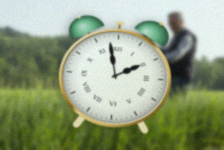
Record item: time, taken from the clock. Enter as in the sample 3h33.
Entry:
1h58
